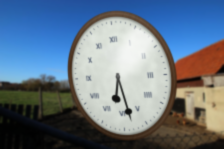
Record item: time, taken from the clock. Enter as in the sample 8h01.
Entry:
6h28
